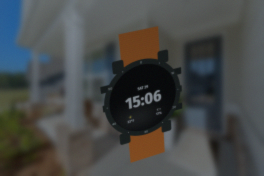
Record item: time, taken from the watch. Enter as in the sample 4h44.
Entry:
15h06
